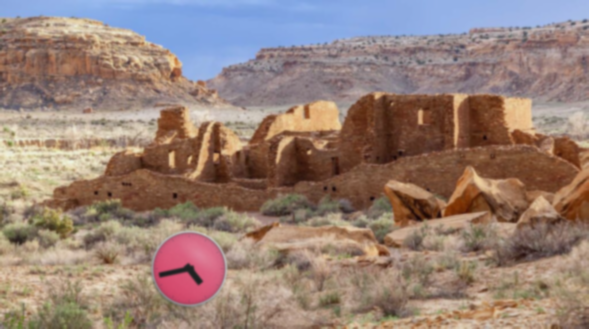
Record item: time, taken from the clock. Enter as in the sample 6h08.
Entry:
4h43
